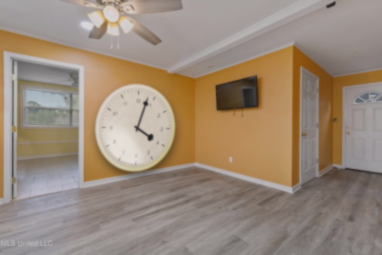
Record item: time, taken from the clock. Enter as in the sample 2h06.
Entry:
4h03
